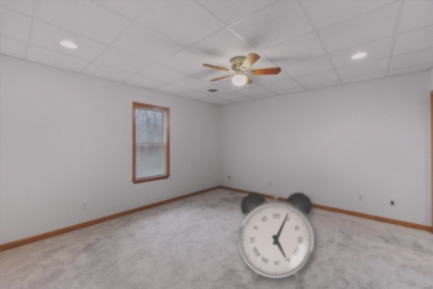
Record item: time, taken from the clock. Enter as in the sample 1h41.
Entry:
5h04
